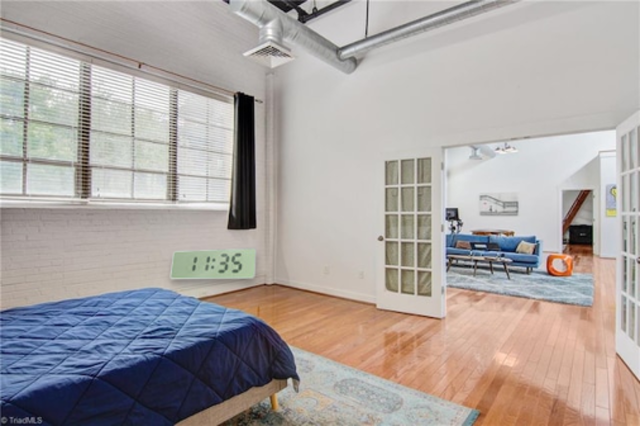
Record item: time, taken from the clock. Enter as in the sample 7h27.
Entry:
11h35
